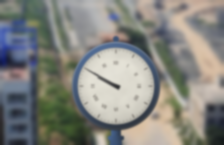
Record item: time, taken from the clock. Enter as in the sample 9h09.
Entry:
9h50
